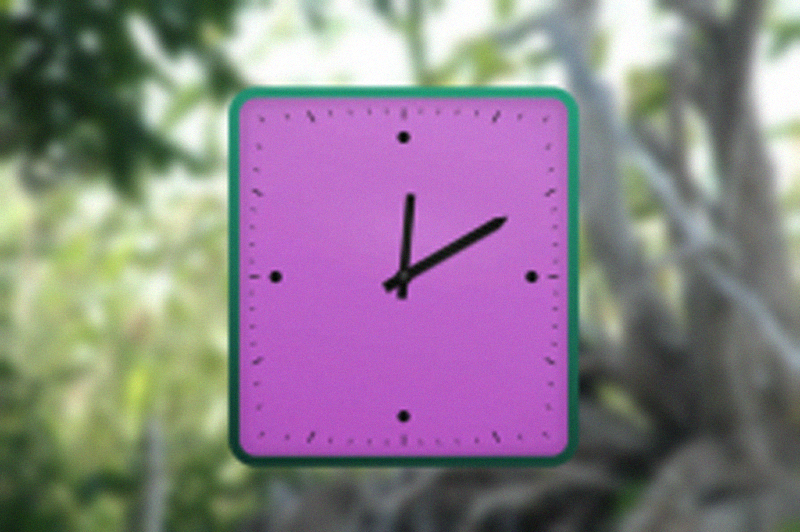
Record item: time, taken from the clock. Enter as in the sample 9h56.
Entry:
12h10
